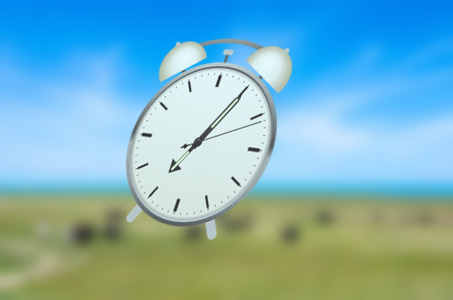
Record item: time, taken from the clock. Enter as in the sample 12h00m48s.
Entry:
7h05m11s
